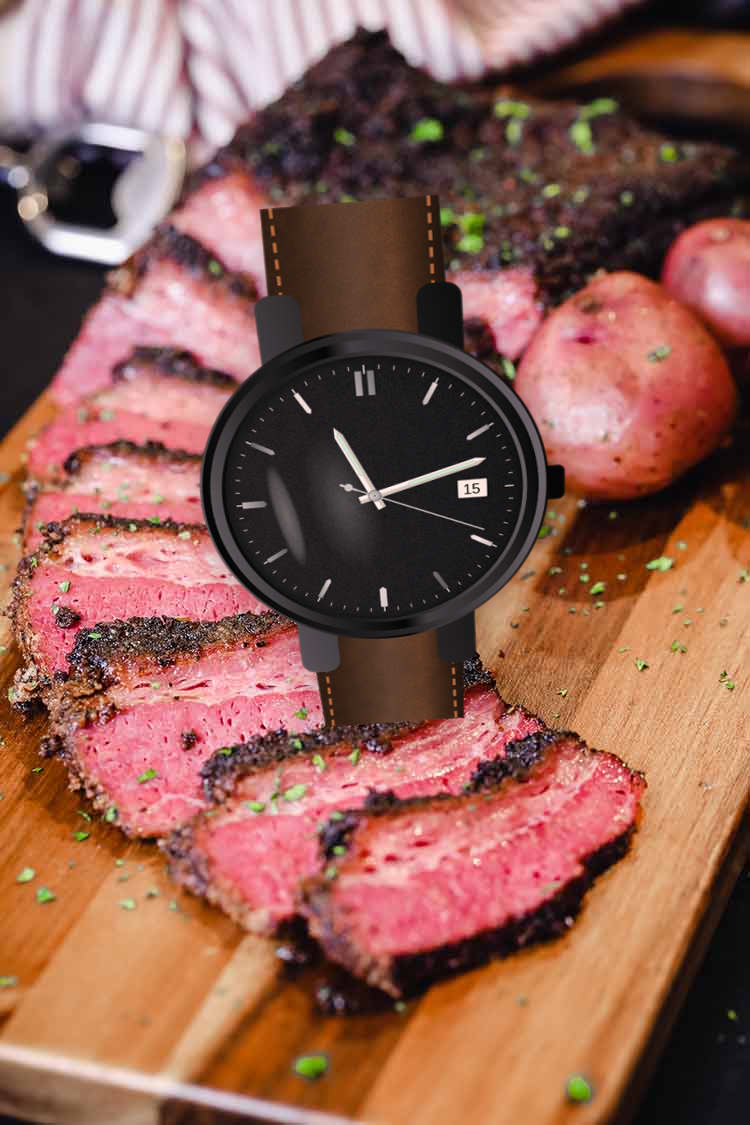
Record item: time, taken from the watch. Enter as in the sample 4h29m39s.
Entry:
11h12m19s
